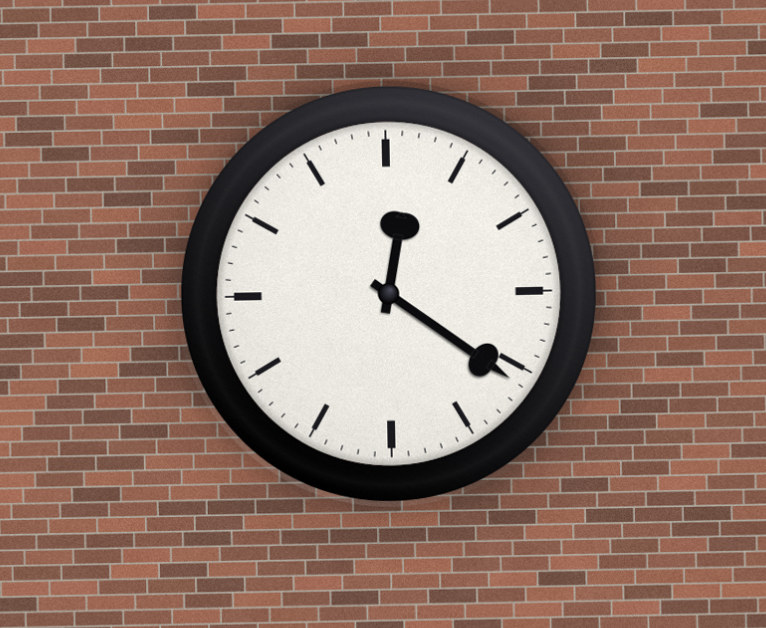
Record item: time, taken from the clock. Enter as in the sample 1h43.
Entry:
12h21
